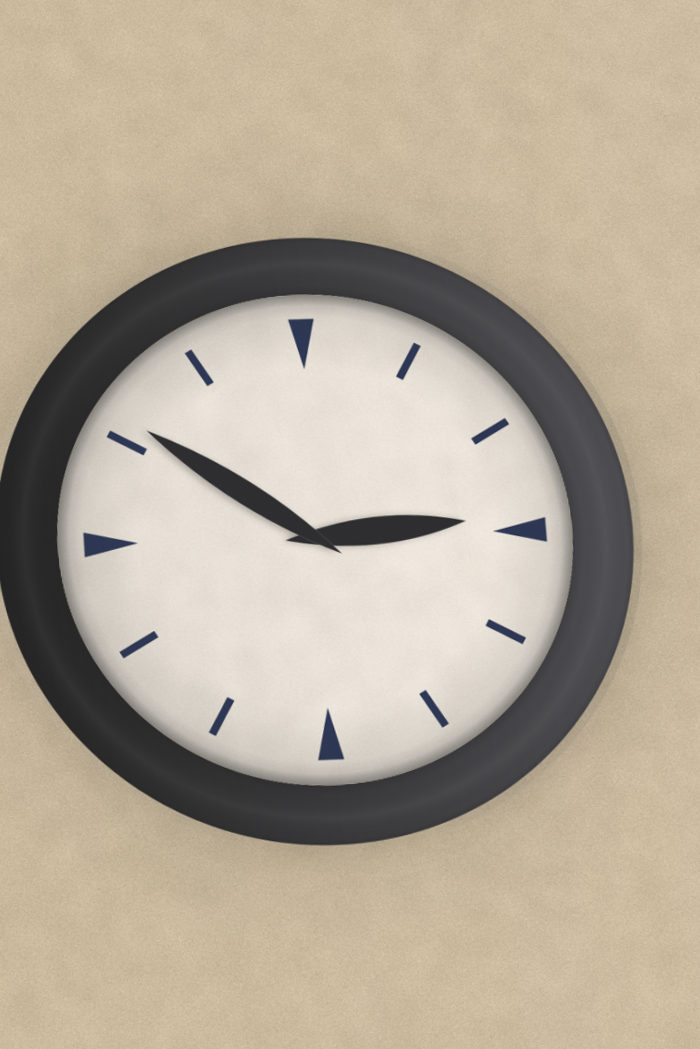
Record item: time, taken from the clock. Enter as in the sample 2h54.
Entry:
2h51
